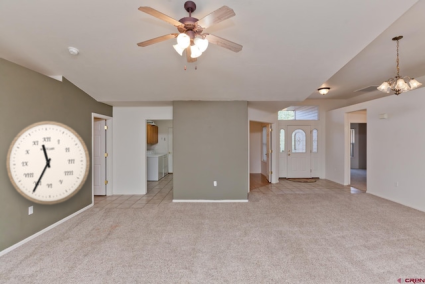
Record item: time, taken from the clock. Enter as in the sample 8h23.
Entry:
11h35
